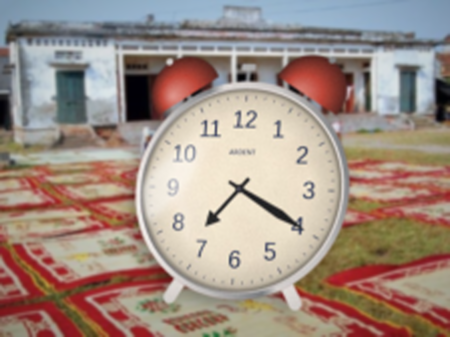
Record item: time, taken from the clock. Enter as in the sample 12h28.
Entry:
7h20
